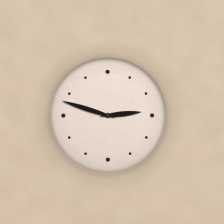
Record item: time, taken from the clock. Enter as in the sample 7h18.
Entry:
2h48
